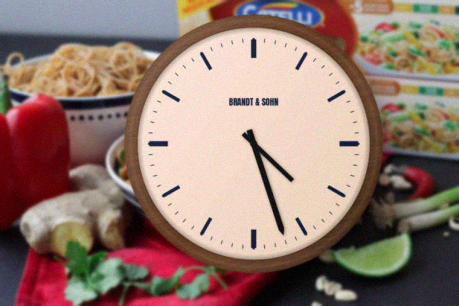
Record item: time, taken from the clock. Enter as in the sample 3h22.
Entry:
4h27
